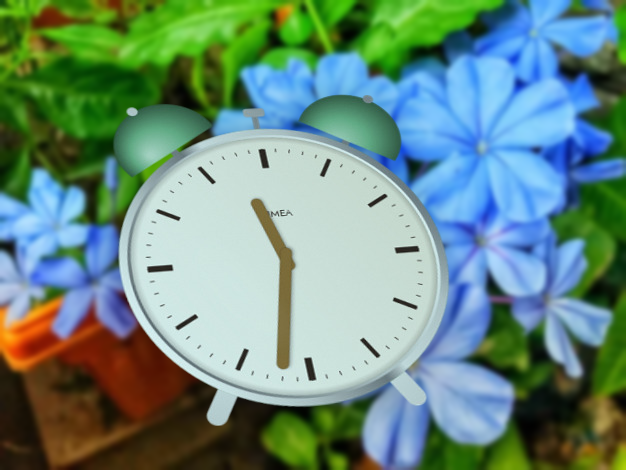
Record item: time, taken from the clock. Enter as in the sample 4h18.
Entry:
11h32
